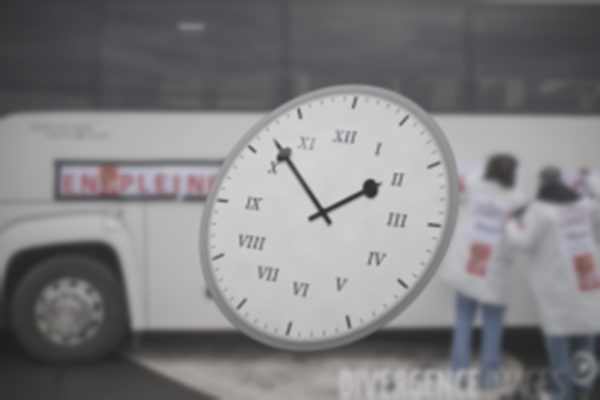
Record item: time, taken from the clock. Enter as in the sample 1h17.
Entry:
1h52
